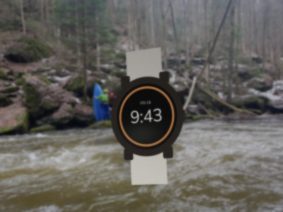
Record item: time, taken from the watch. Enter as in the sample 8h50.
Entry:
9h43
